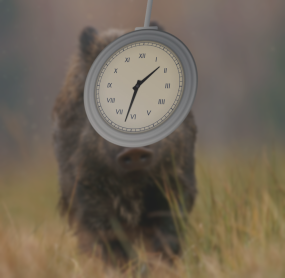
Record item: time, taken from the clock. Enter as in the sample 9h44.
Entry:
1h32
